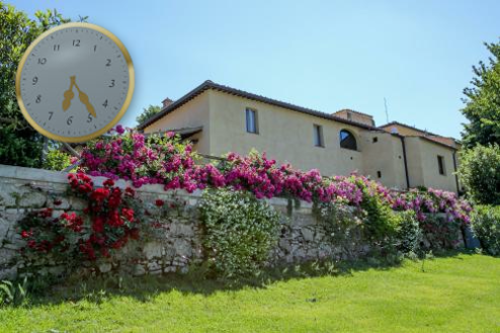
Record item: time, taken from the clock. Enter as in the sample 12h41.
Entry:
6h24
